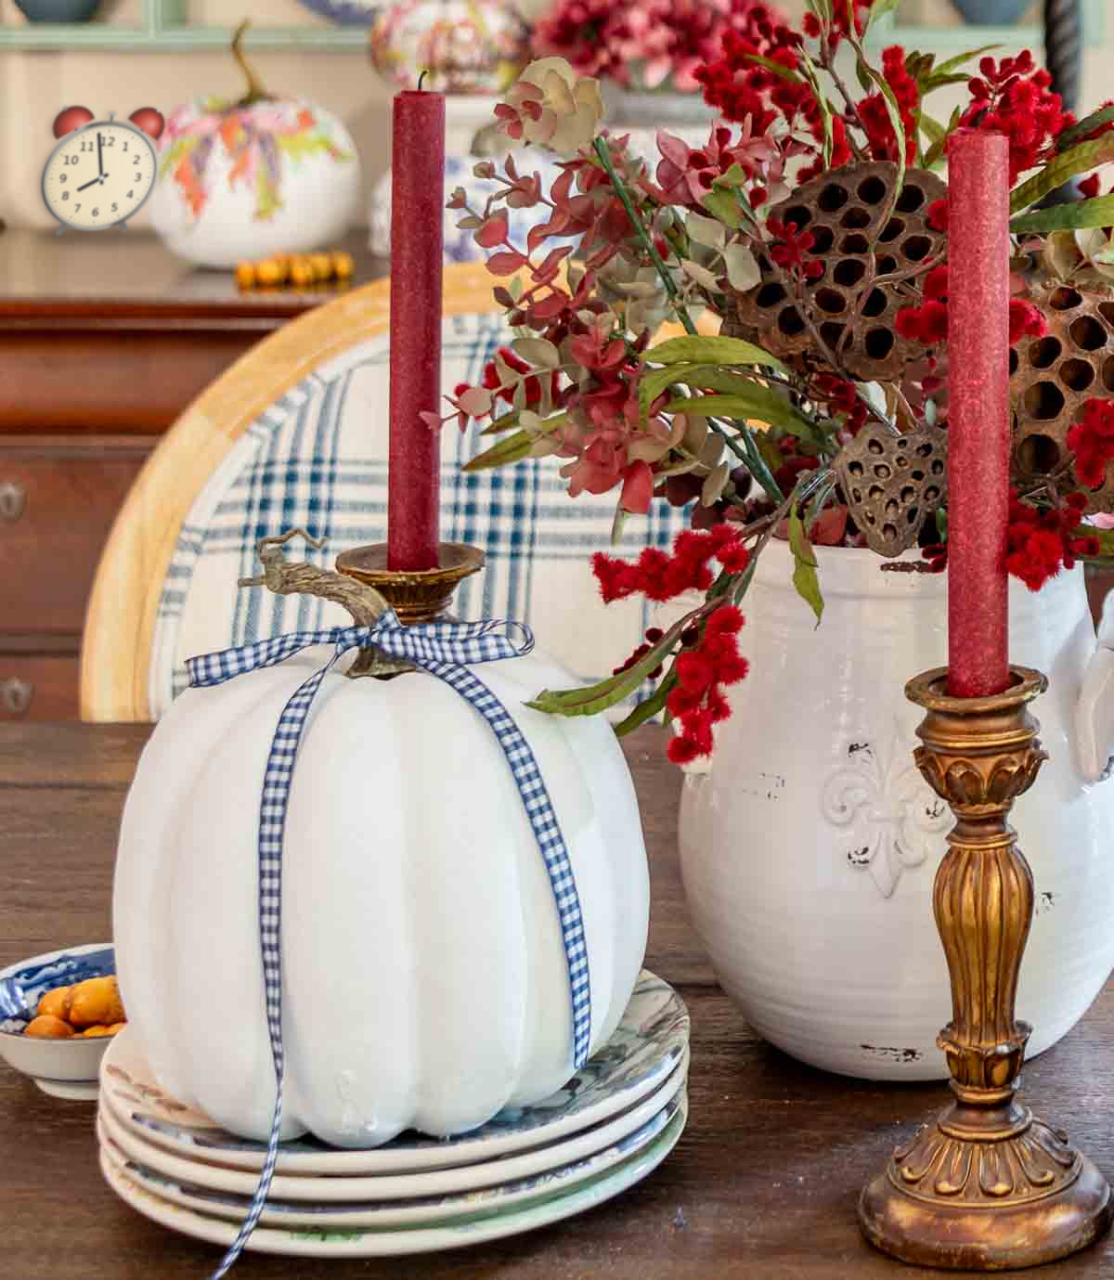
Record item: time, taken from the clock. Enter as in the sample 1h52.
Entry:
7h58
